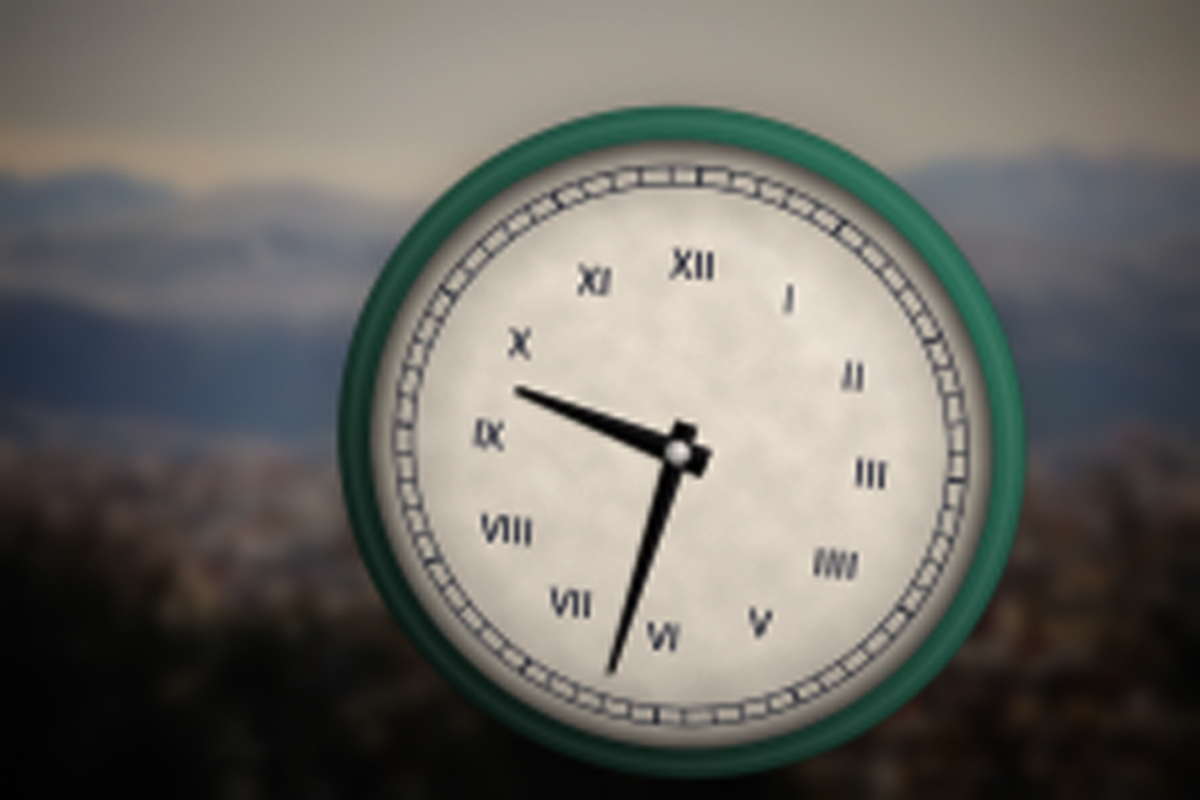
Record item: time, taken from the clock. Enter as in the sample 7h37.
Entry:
9h32
